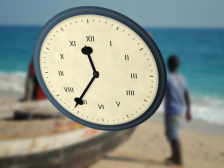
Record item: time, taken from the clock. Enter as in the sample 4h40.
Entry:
11h36
